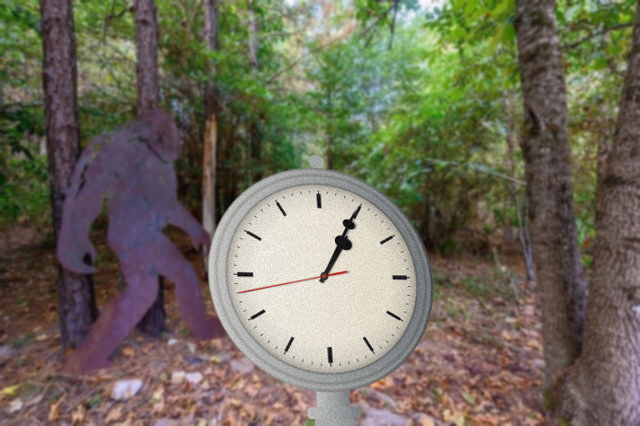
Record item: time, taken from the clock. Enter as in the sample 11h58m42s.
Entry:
1h04m43s
